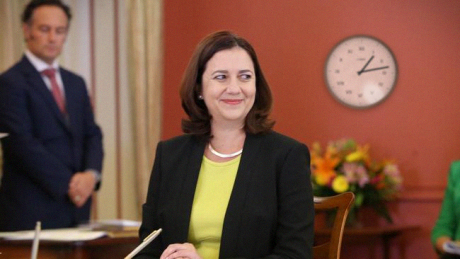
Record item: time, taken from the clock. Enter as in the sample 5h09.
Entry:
1h13
